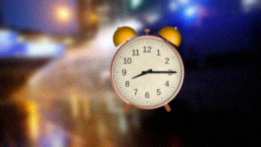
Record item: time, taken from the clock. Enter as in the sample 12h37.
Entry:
8h15
